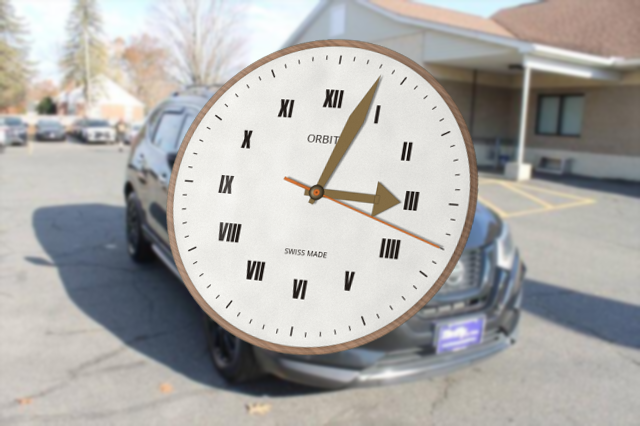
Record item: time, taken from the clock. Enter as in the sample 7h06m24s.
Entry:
3h03m18s
